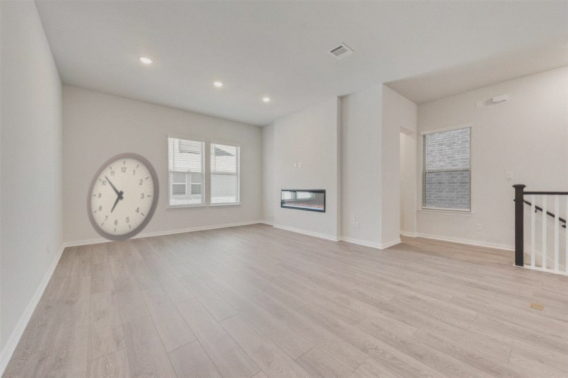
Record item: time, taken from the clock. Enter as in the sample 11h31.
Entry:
6h52
